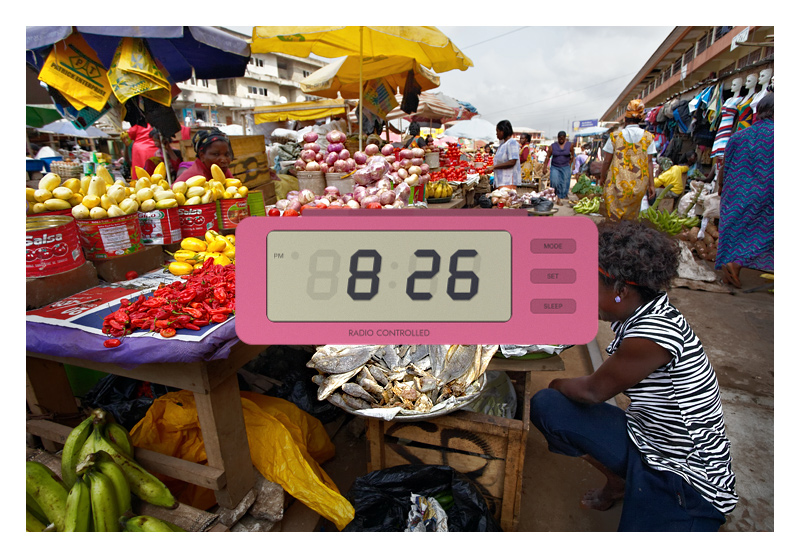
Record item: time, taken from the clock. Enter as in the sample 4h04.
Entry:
8h26
